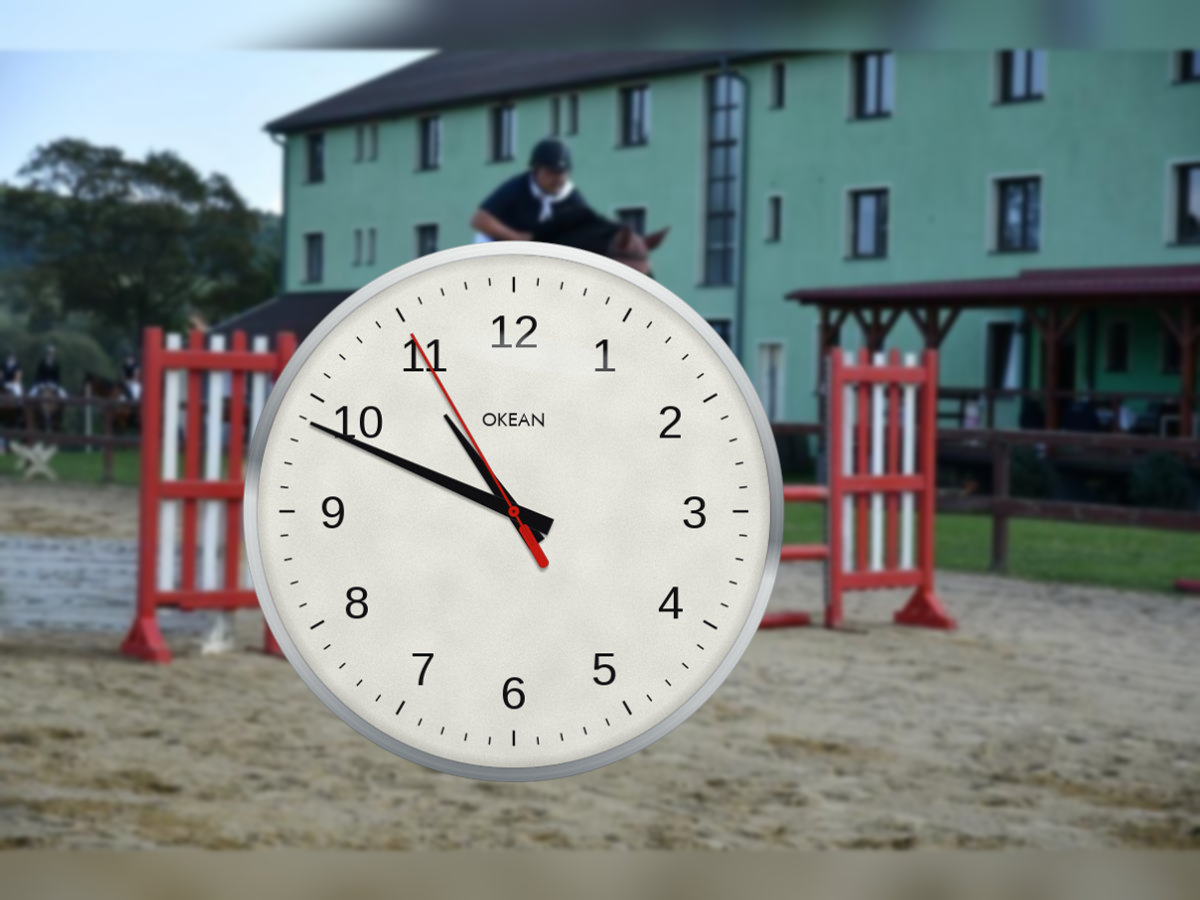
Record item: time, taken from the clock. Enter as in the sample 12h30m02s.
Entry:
10h48m55s
